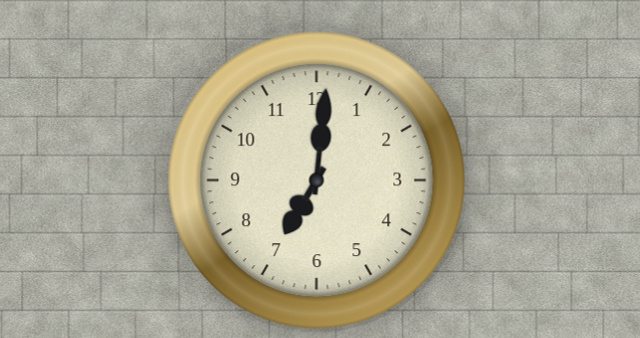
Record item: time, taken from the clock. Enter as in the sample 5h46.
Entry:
7h01
